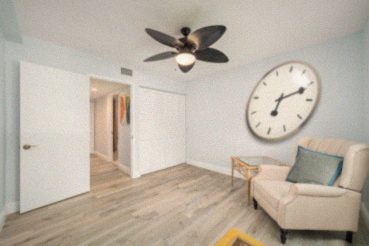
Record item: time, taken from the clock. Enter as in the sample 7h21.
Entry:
6h11
